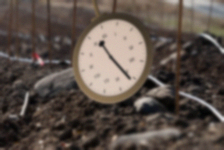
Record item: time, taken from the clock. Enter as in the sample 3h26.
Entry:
11h26
